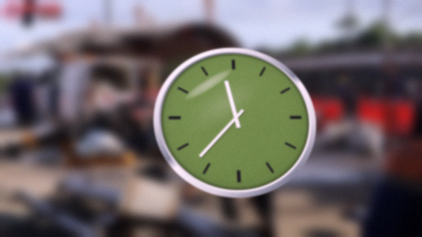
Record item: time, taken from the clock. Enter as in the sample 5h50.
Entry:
11h37
